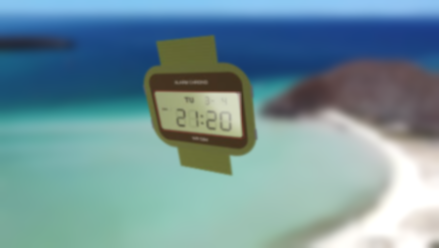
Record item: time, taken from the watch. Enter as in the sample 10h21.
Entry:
21h20
